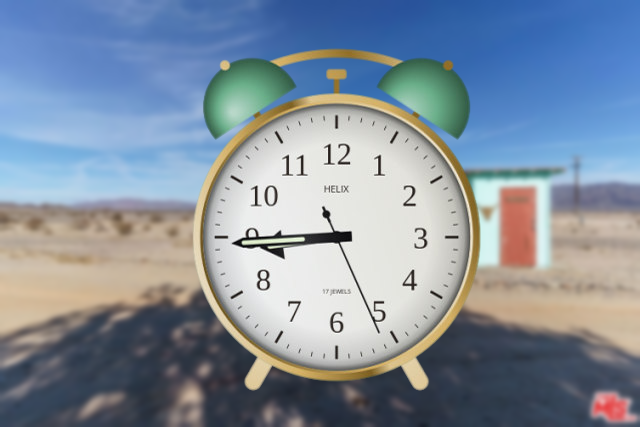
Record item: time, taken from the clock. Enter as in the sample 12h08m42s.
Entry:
8h44m26s
